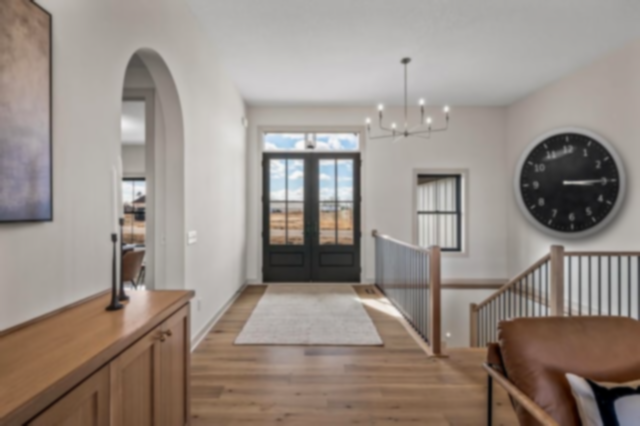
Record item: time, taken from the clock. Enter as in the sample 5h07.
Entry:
3h15
